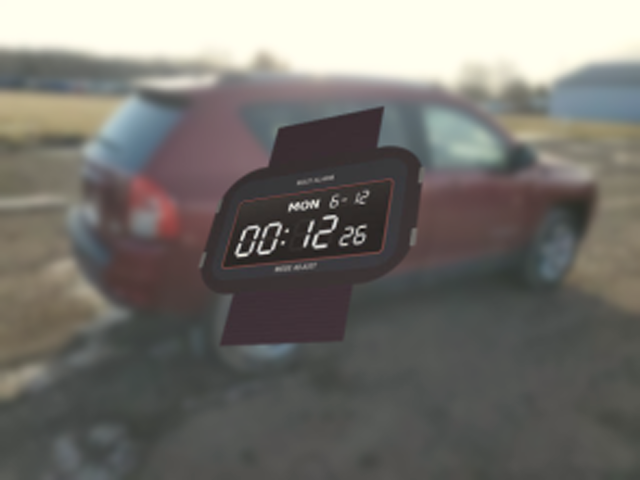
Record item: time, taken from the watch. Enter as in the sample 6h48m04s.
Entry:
0h12m26s
